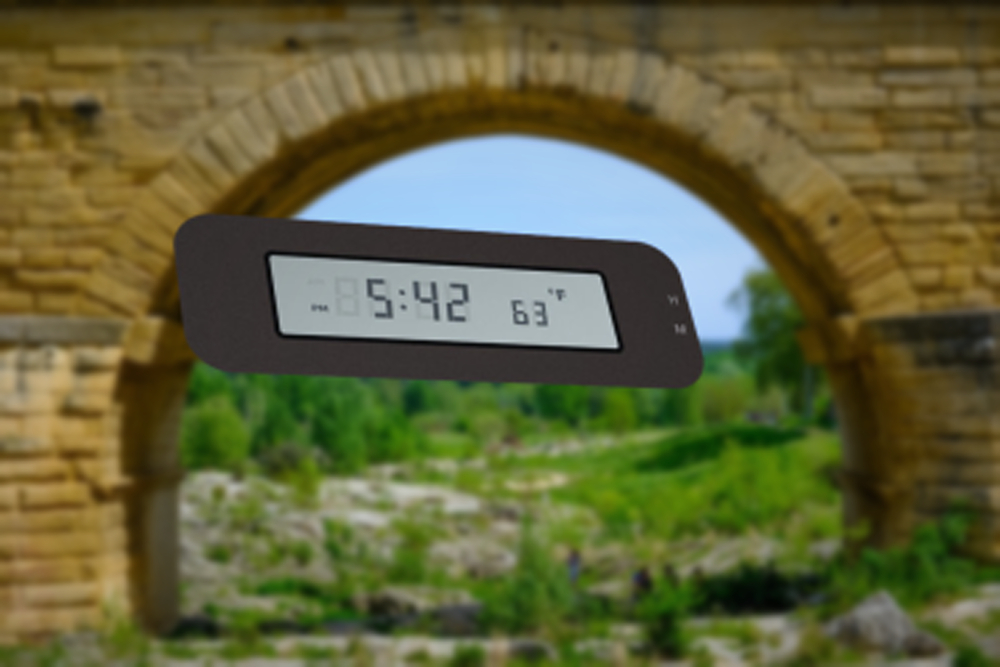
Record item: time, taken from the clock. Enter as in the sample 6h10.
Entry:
5h42
